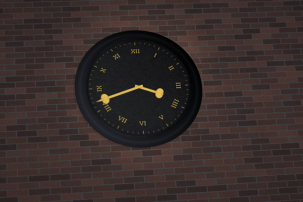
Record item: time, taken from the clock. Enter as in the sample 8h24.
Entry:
3h42
